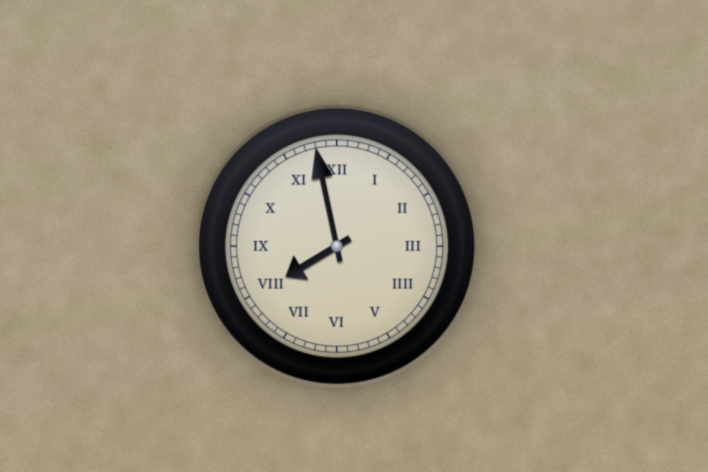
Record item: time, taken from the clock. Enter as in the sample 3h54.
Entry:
7h58
